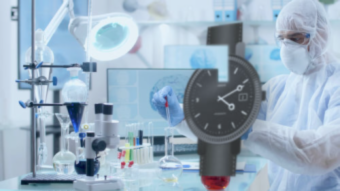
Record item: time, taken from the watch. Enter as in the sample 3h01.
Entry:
4h11
